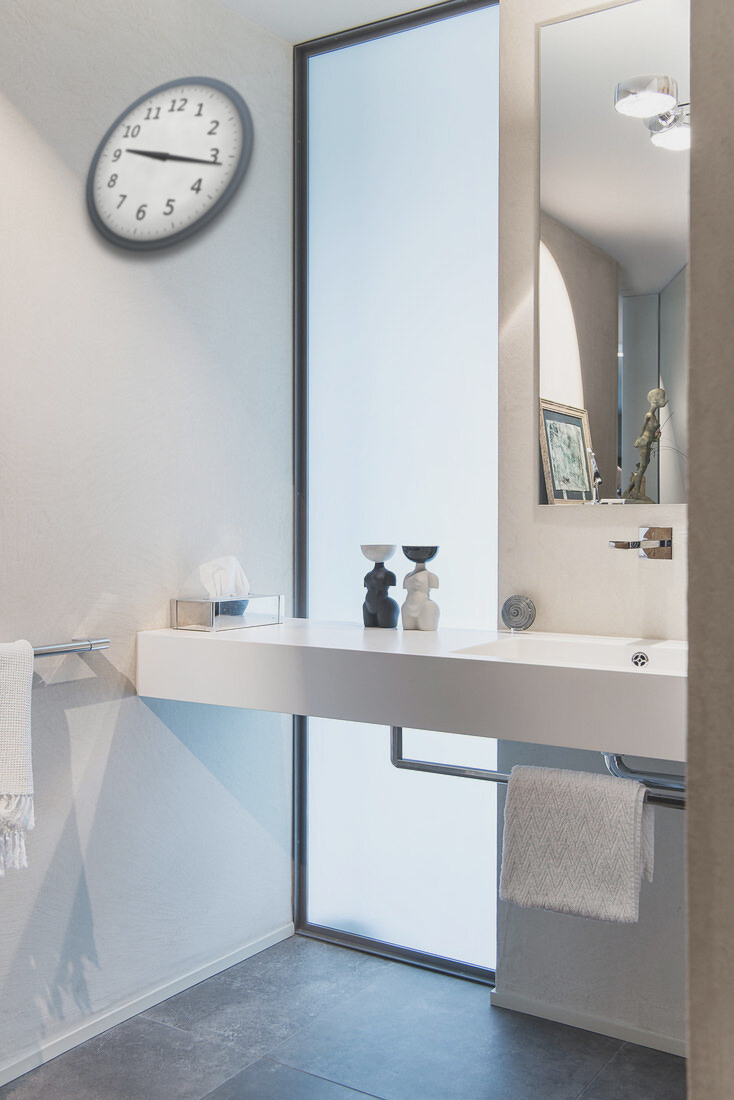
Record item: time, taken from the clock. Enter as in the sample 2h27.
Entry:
9h16
